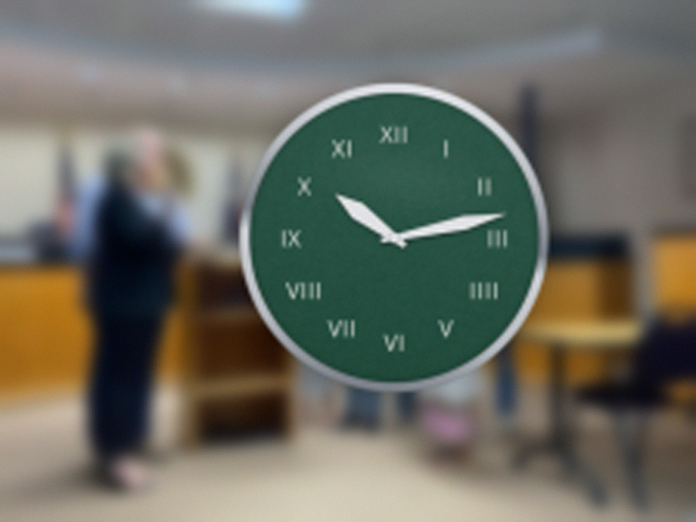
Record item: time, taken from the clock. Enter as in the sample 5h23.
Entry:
10h13
